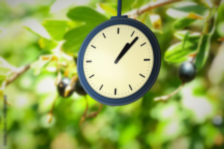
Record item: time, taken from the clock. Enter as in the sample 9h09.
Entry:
1h07
